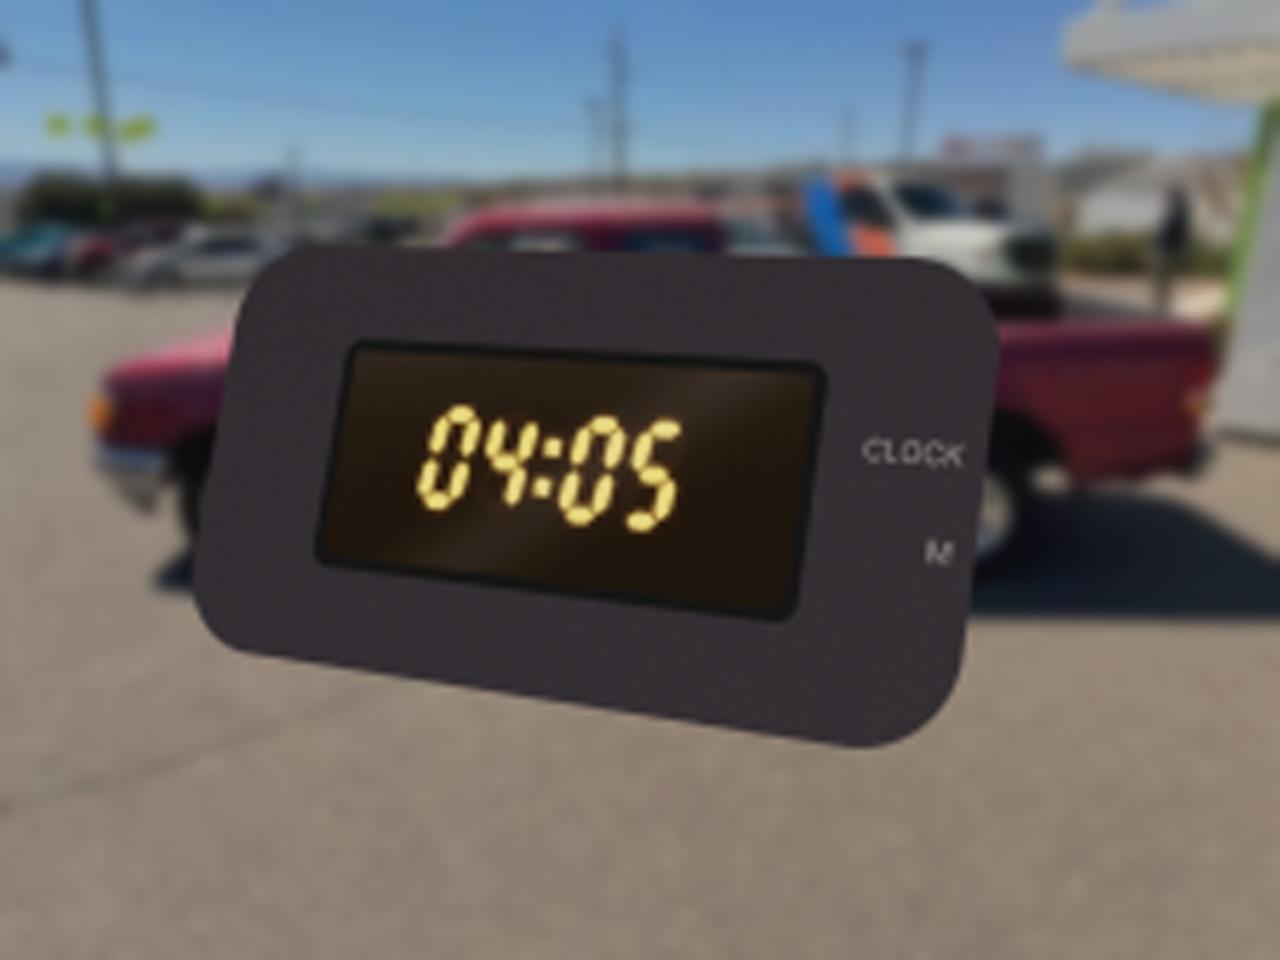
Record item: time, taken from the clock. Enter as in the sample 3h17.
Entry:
4h05
